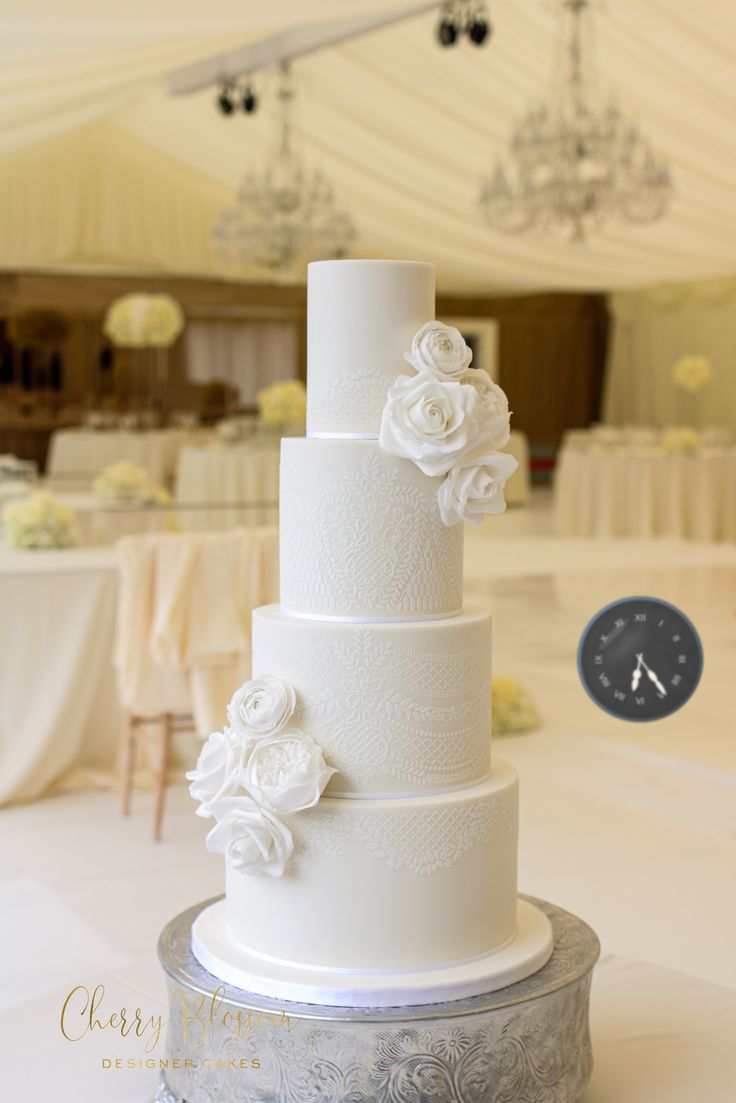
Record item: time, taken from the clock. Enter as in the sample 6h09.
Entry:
6h24
